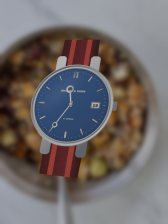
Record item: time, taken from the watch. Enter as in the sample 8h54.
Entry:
11h35
